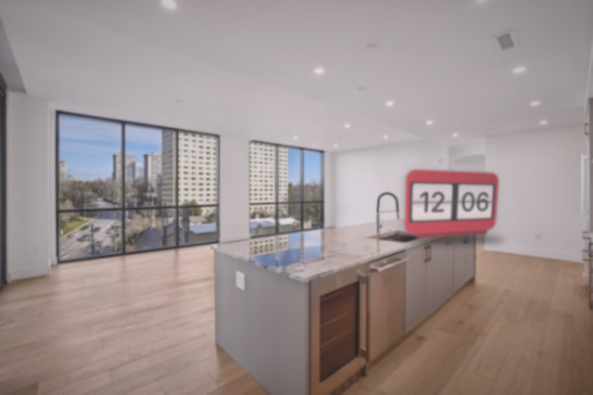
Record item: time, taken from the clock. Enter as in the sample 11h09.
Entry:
12h06
